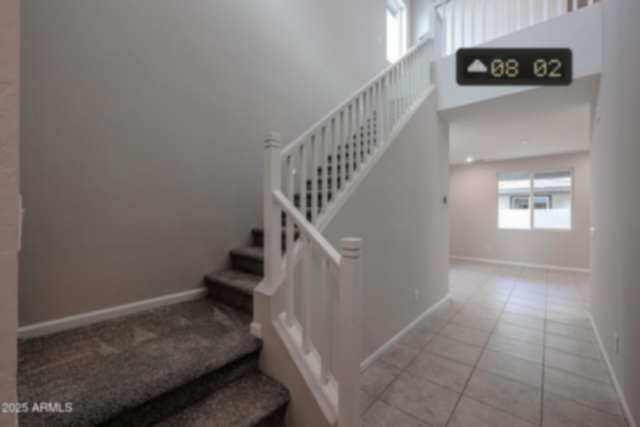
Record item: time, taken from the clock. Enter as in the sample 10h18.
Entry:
8h02
